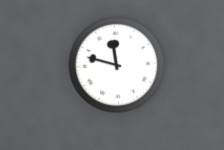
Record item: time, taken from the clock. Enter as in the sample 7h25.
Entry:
11h48
